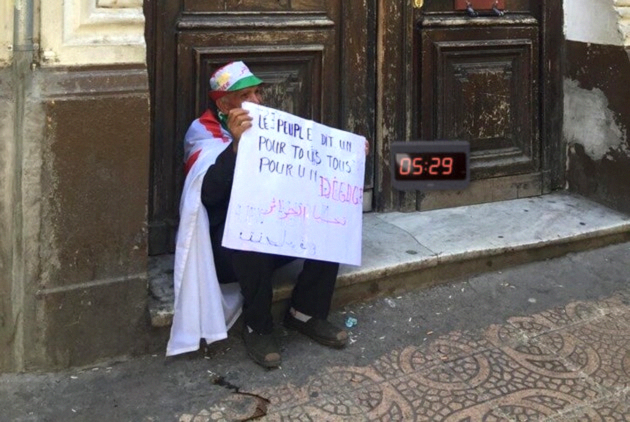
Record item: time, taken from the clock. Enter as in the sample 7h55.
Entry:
5h29
